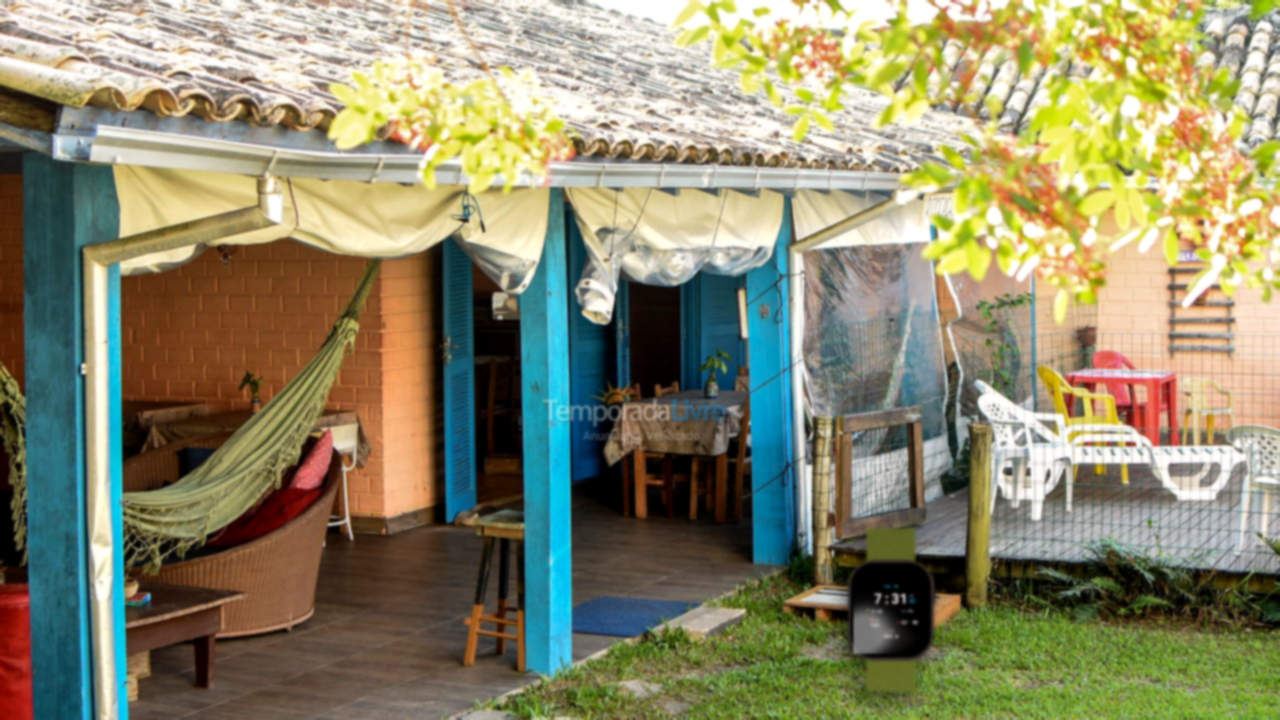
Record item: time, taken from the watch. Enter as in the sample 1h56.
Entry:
7h31
